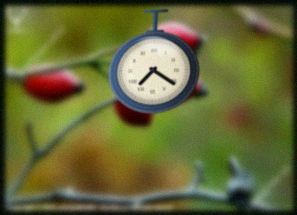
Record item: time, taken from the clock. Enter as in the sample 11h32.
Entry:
7h21
